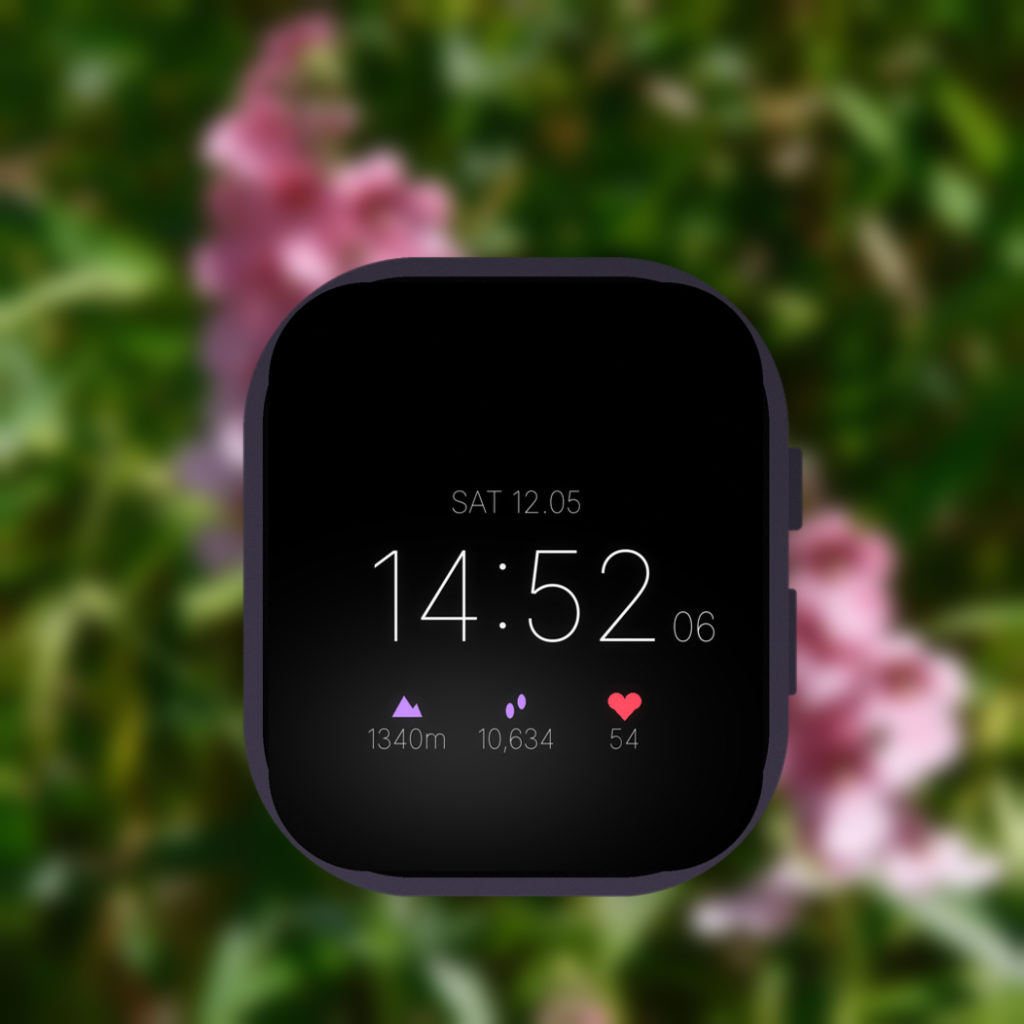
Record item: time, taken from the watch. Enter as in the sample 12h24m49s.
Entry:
14h52m06s
